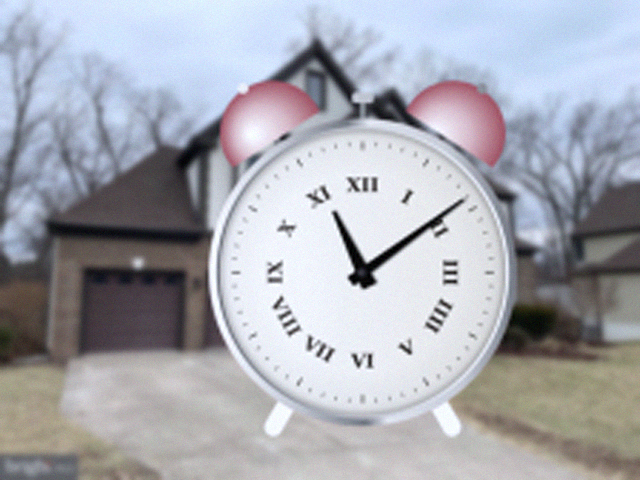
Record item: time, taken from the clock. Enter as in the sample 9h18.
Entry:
11h09
